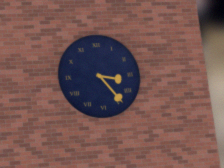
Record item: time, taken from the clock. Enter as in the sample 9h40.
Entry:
3h24
